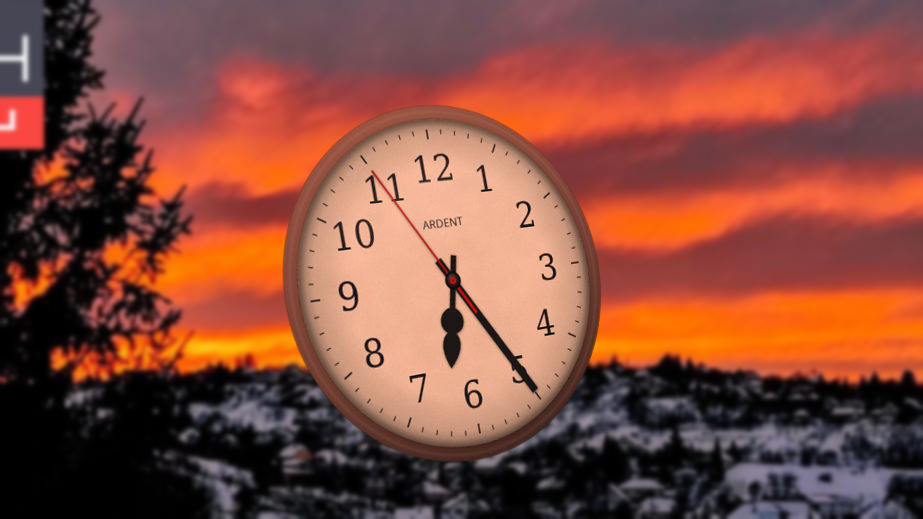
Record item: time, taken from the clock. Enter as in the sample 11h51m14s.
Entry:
6h24m55s
